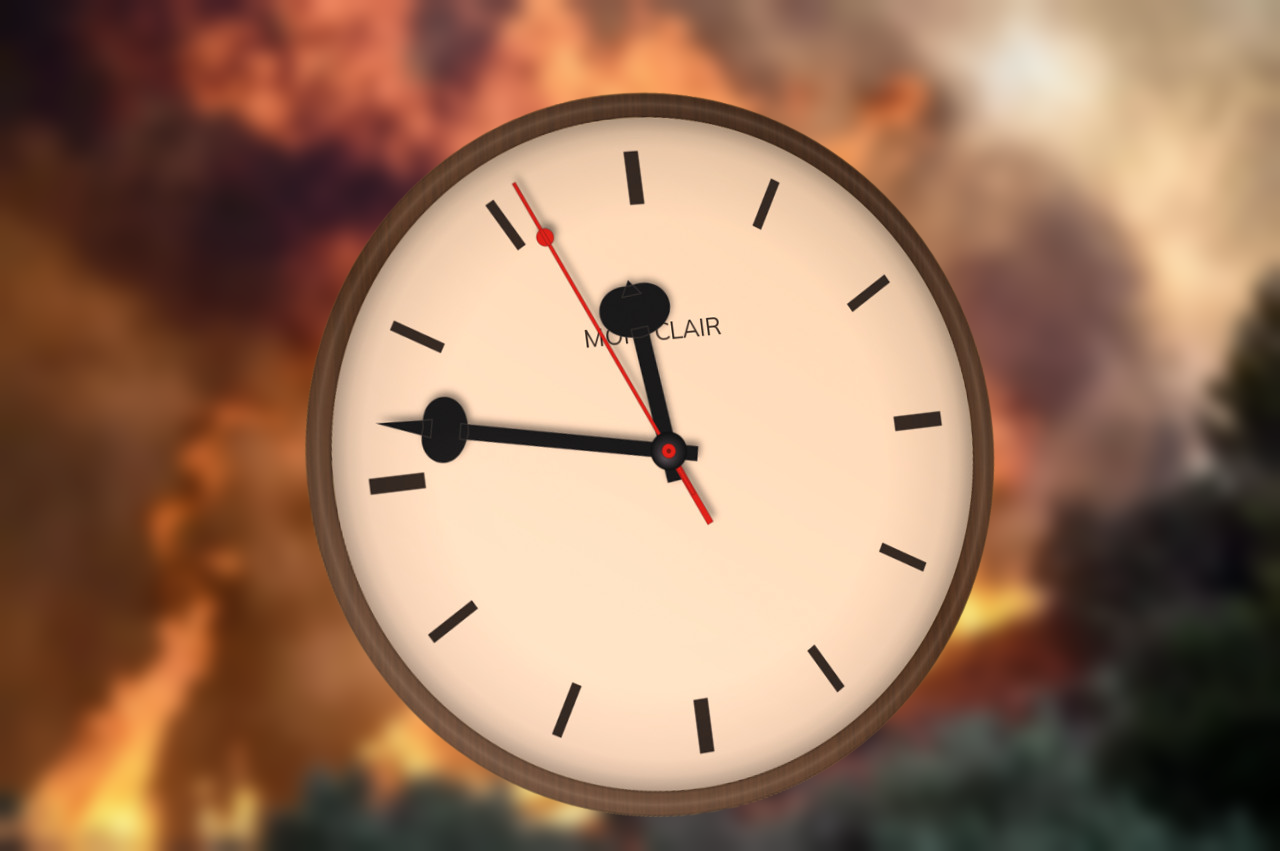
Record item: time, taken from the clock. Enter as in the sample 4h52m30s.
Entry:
11h46m56s
